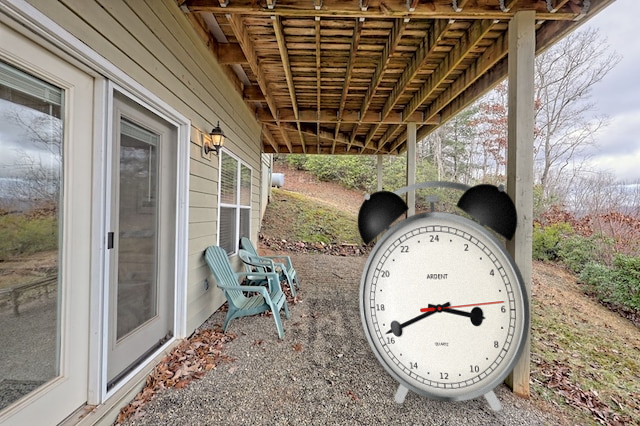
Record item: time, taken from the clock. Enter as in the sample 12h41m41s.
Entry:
6h41m14s
